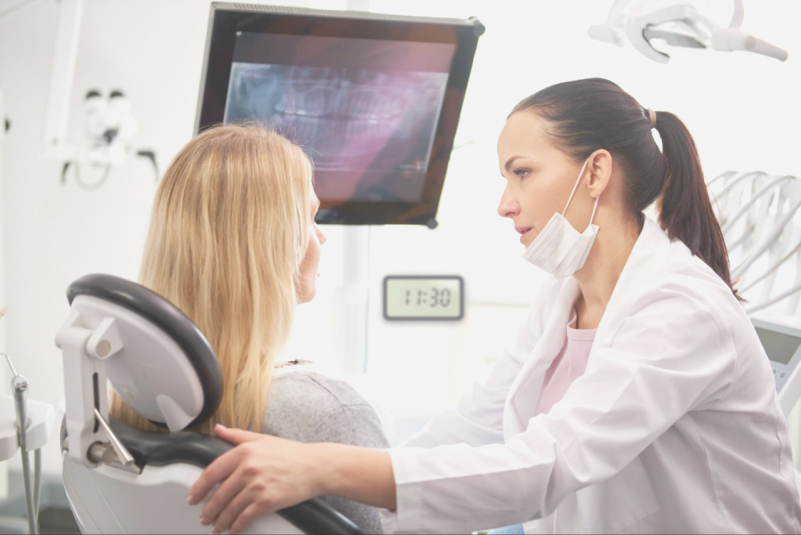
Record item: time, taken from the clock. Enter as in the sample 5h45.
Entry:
11h30
